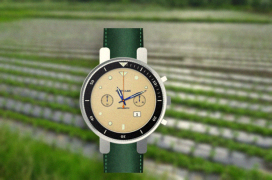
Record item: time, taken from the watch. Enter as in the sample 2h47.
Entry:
11h11
